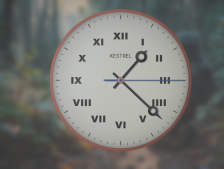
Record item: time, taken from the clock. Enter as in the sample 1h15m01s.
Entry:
1h22m15s
